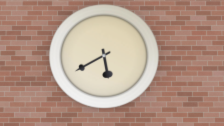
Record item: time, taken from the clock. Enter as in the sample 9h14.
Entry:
5h40
